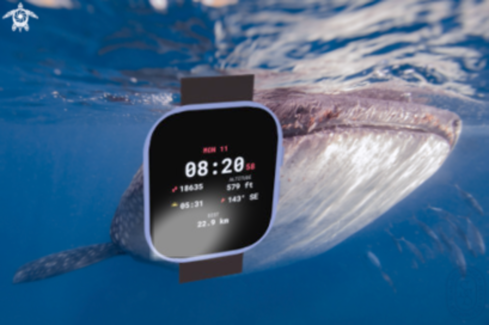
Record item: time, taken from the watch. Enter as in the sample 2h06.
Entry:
8h20
